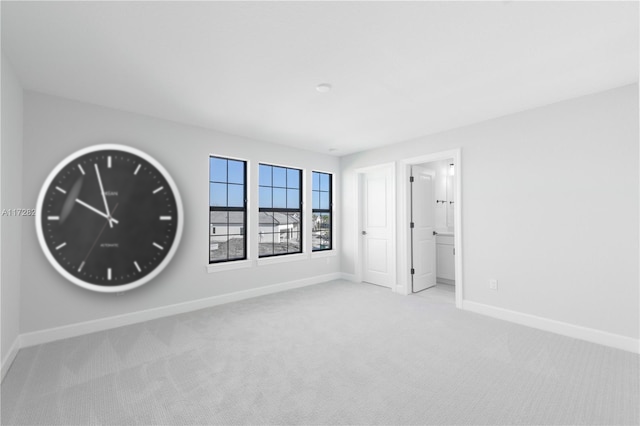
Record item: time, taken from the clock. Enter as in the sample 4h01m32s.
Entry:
9h57m35s
